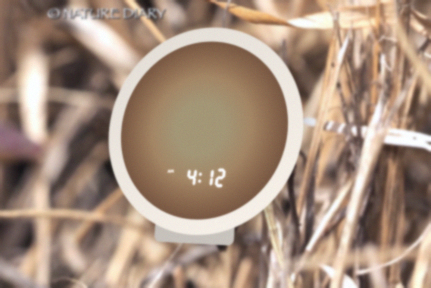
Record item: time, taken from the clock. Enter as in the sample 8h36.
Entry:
4h12
